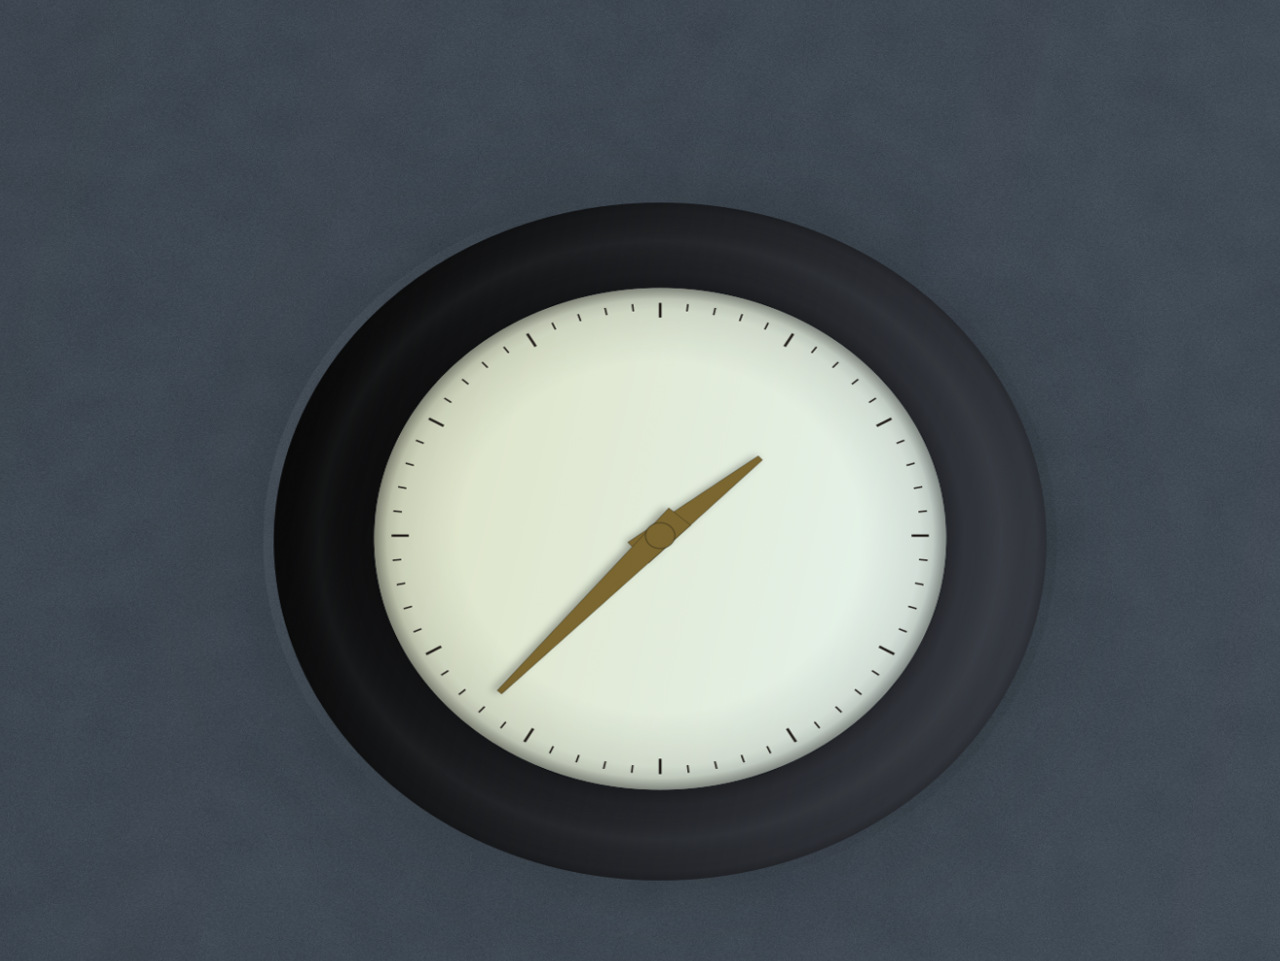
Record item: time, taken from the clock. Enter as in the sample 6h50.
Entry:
1h37
